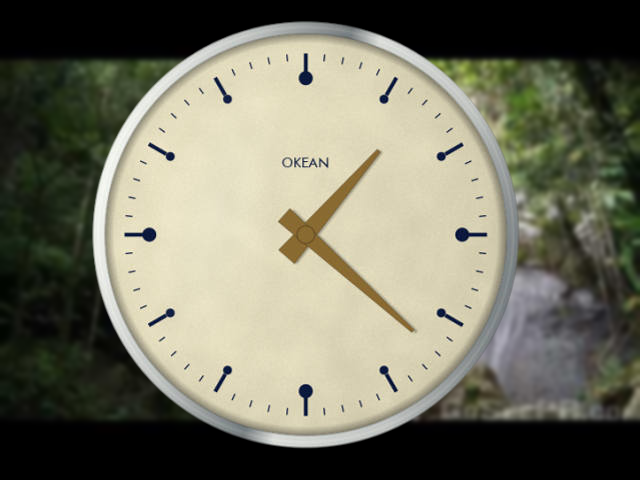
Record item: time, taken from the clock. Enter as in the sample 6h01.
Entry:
1h22
